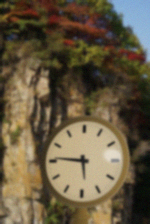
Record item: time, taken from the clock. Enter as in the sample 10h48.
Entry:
5h46
